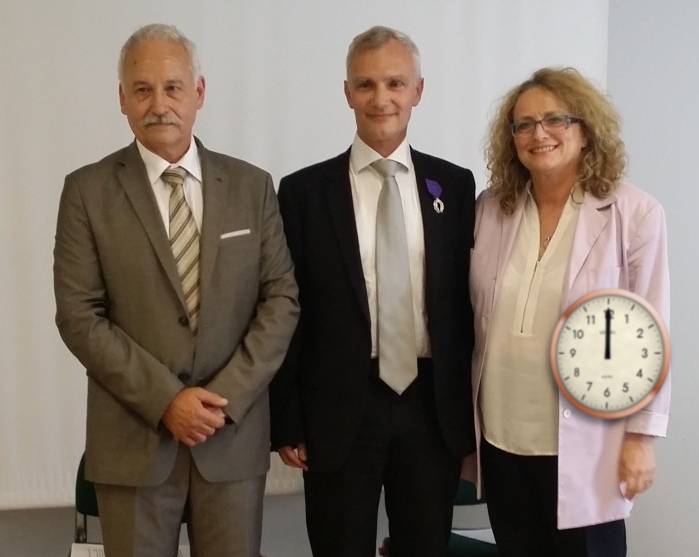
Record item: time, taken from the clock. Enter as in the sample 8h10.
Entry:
12h00
